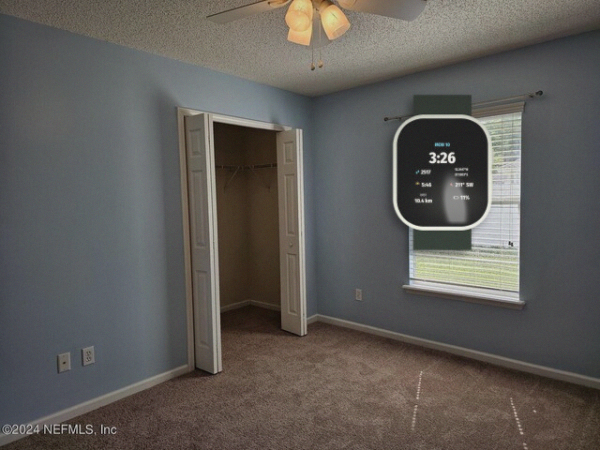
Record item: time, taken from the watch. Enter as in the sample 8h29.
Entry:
3h26
